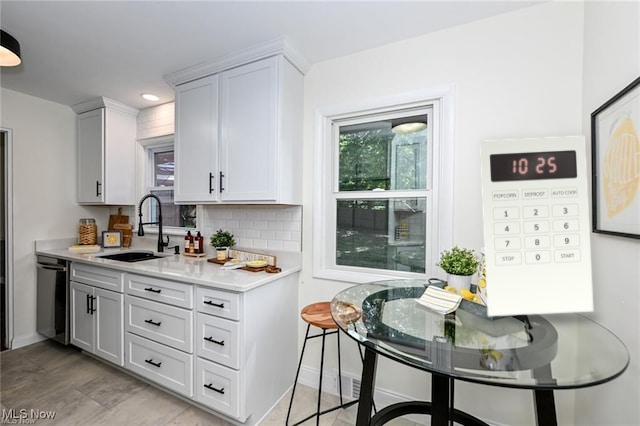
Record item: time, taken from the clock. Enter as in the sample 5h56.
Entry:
10h25
